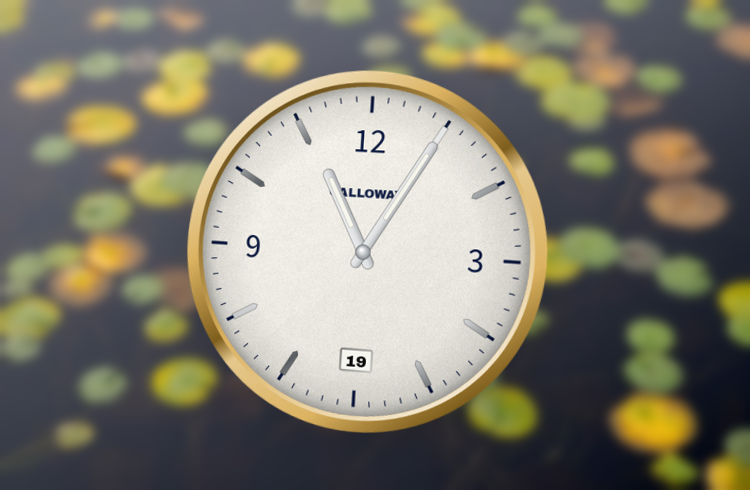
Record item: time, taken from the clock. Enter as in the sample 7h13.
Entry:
11h05
